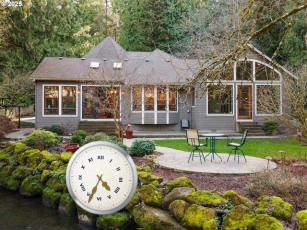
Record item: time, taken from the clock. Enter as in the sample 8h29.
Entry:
4h34
